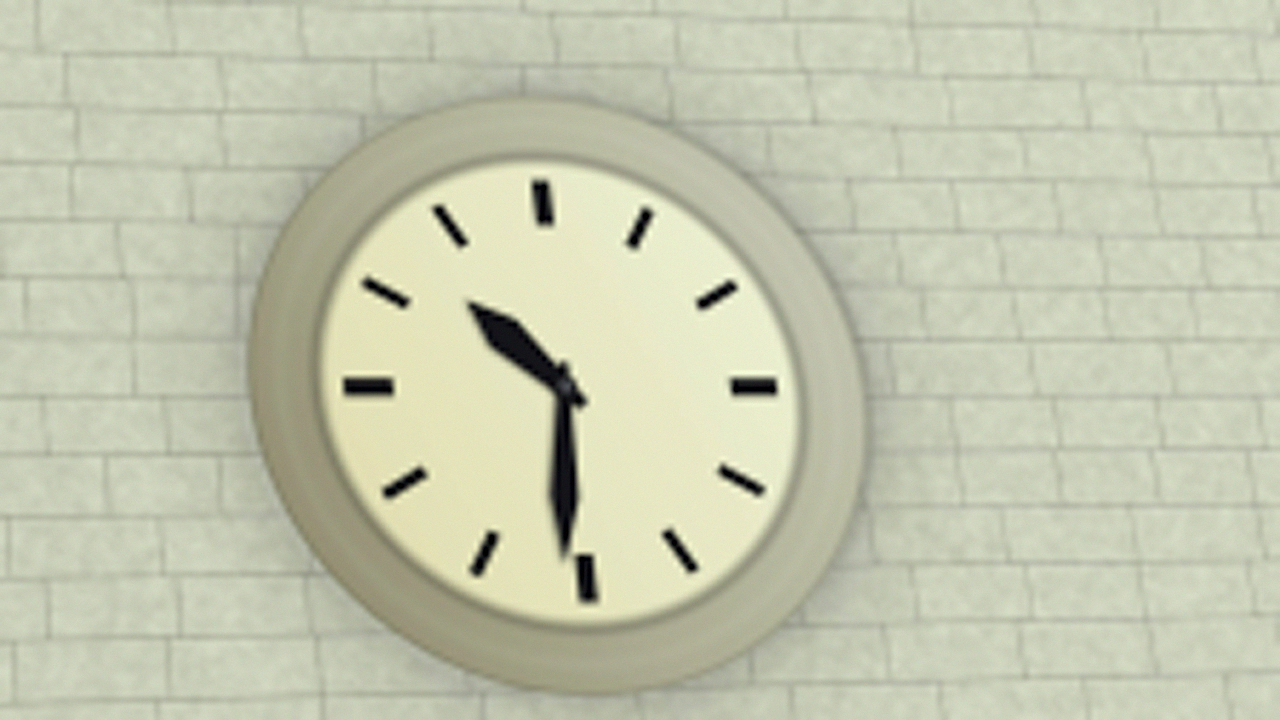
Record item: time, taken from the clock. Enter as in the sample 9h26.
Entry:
10h31
